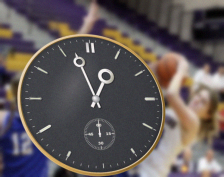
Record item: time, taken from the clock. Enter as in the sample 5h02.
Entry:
12h57
